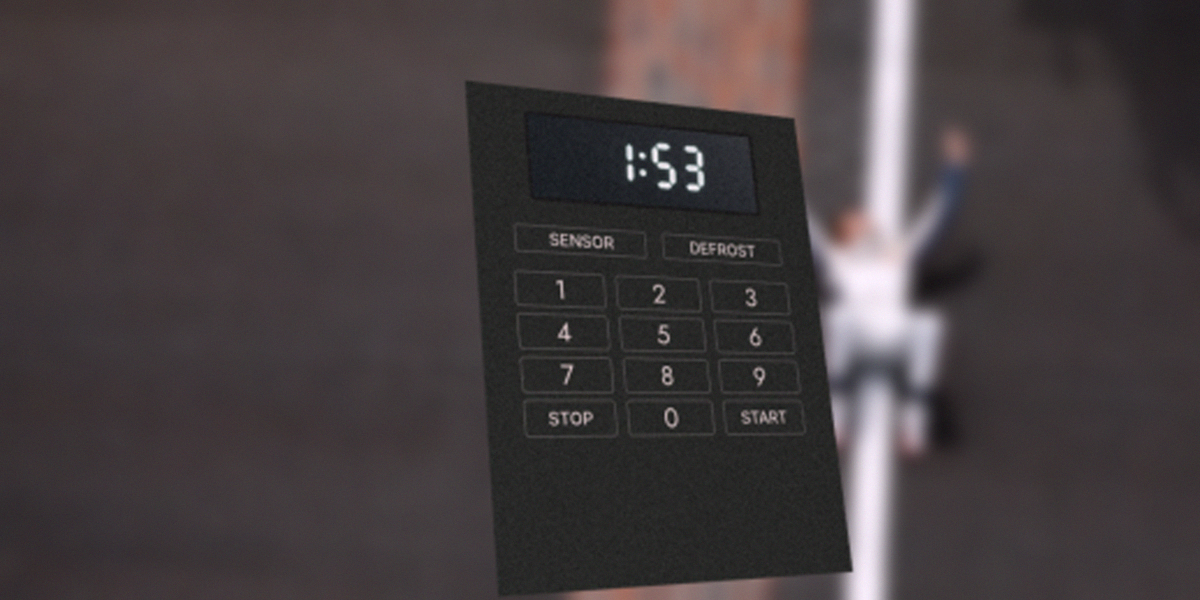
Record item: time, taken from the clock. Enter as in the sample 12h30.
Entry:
1h53
